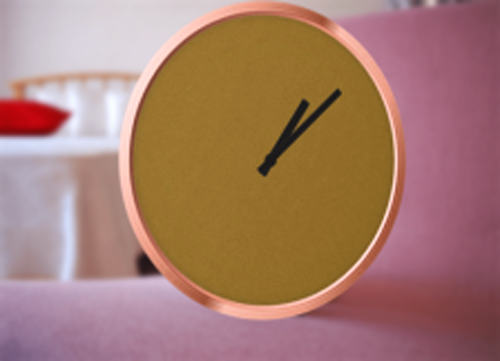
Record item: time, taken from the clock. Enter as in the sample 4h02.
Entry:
1h08
